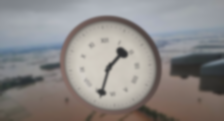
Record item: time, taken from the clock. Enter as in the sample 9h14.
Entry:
1h34
